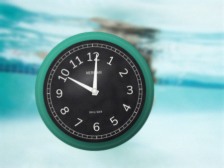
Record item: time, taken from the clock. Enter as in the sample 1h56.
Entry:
10h01
